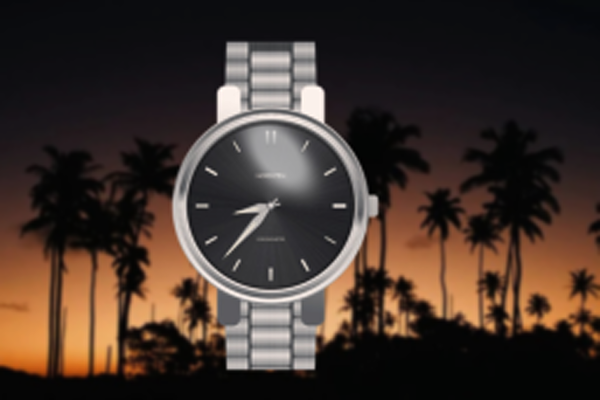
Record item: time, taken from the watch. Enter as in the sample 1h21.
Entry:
8h37
